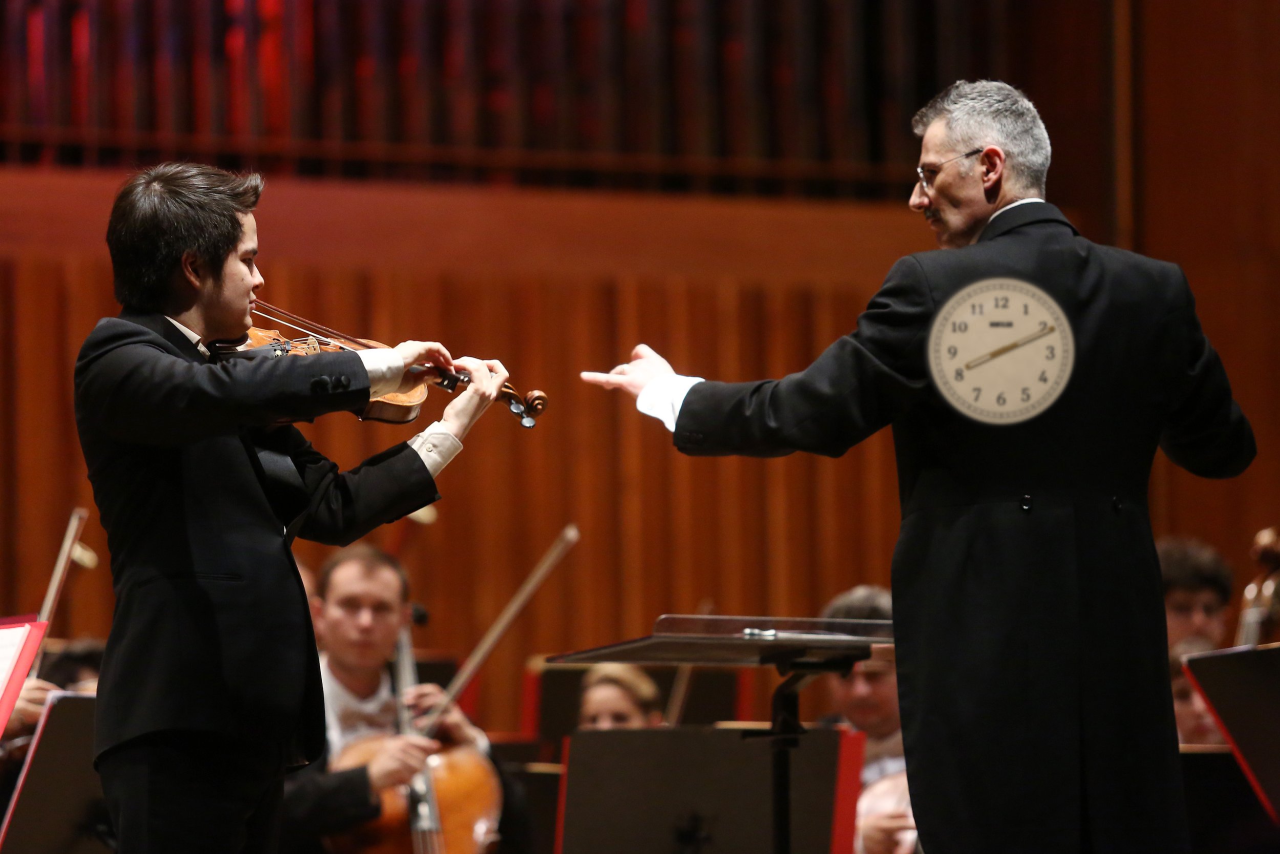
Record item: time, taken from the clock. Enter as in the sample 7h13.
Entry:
8h11
